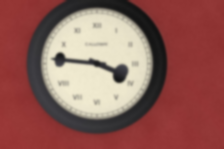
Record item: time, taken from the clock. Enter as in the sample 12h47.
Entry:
3h46
